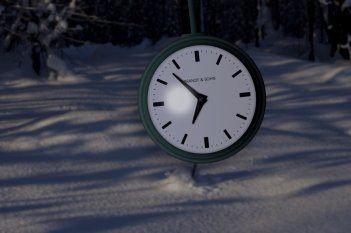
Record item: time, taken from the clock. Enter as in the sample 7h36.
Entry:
6h53
